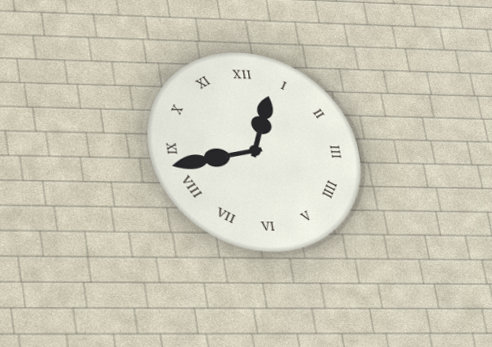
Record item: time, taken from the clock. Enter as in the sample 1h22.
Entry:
12h43
